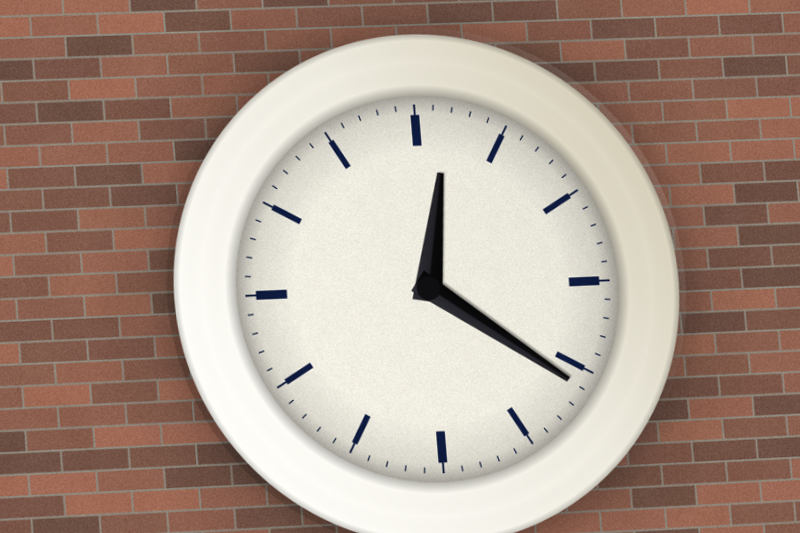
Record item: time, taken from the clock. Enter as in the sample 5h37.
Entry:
12h21
